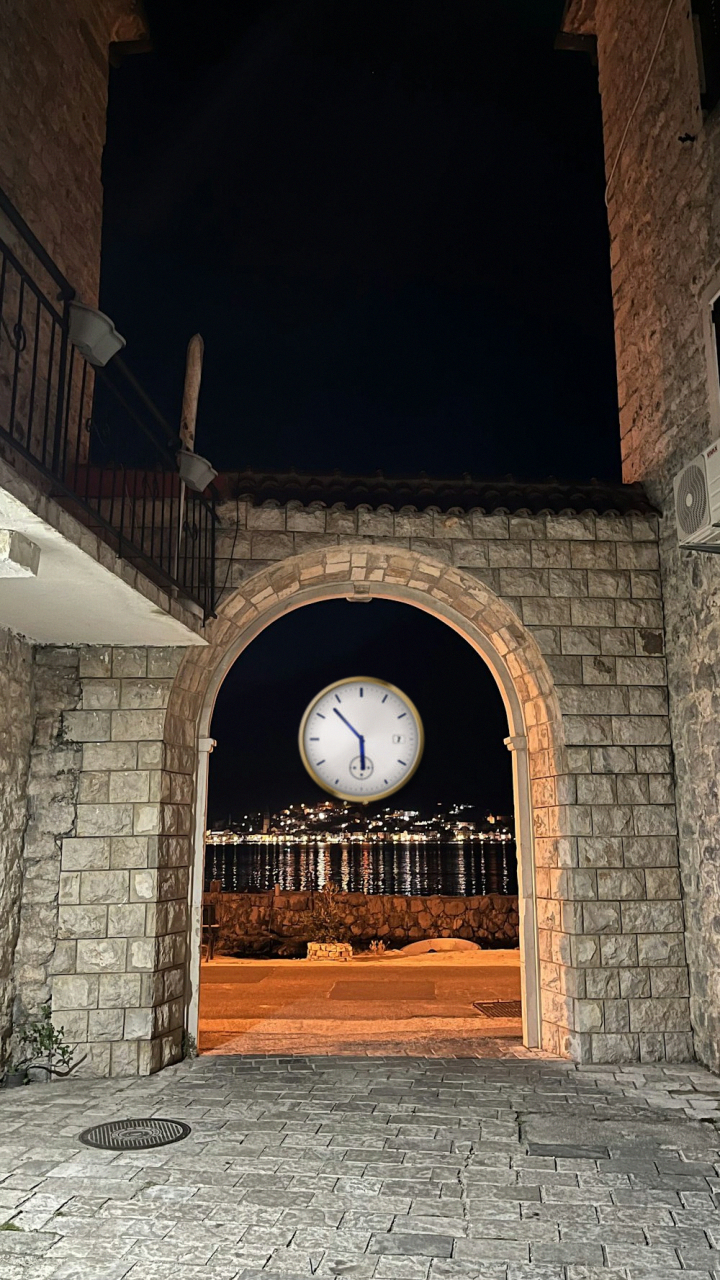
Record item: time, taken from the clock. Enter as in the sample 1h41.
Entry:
5h53
